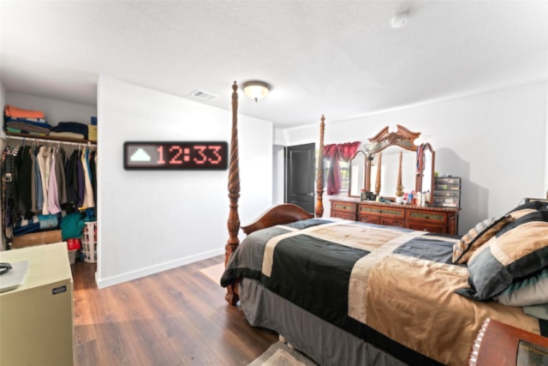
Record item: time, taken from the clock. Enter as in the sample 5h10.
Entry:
12h33
